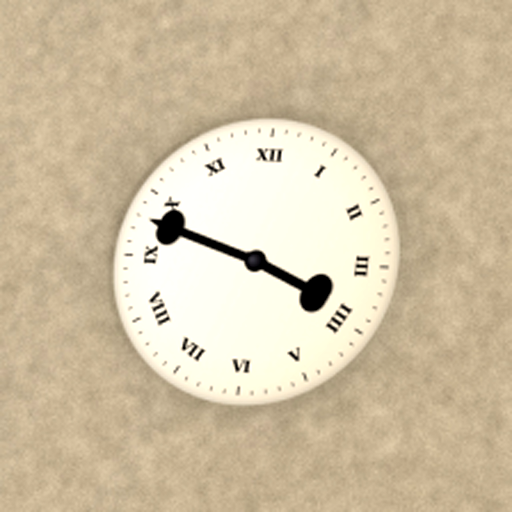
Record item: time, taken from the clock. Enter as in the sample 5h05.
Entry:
3h48
